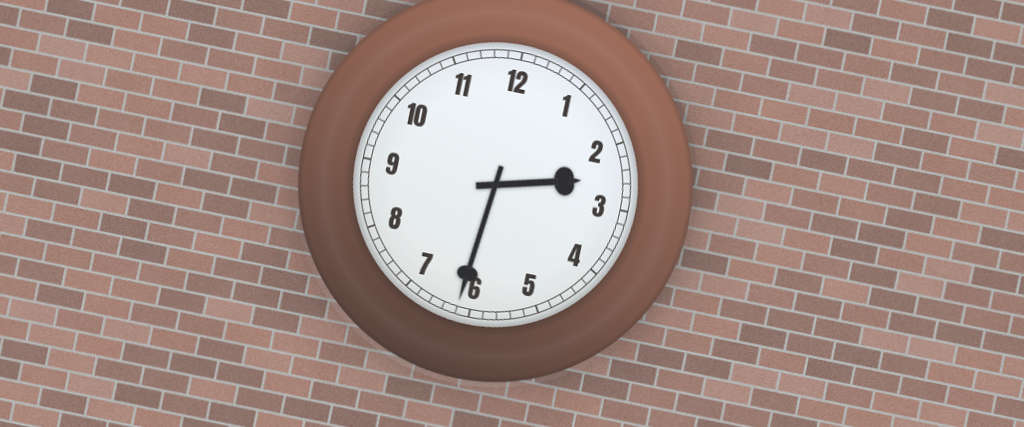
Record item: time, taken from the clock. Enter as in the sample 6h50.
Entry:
2h31
